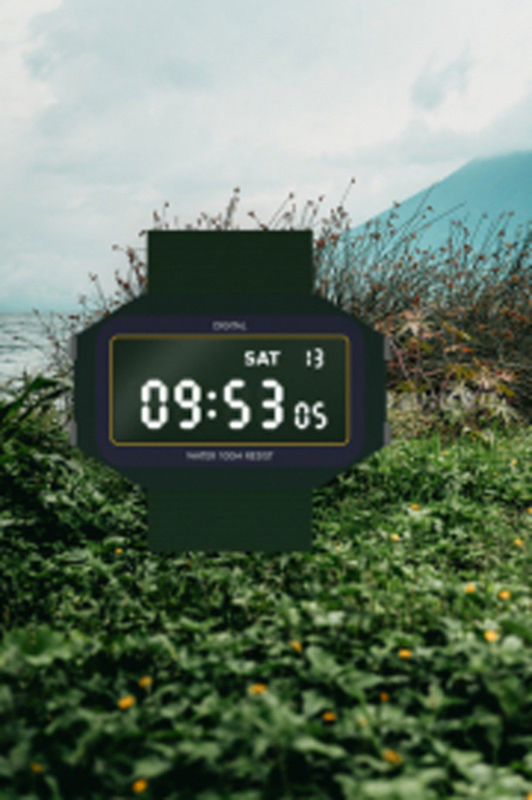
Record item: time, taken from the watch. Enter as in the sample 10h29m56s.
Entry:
9h53m05s
